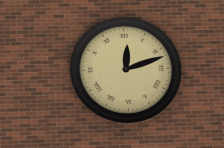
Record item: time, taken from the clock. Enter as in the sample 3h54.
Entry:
12h12
